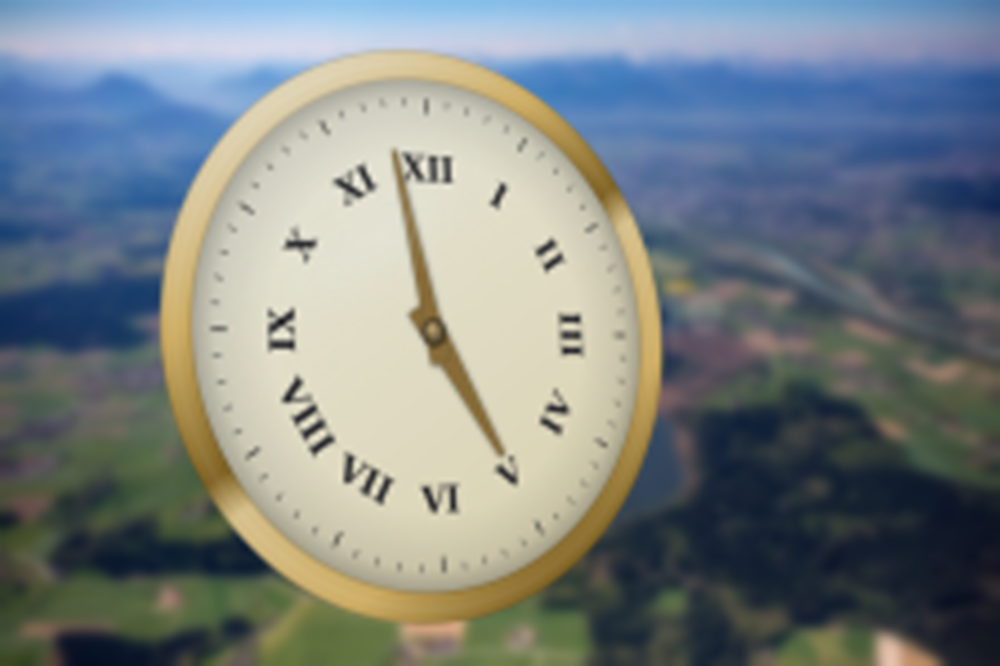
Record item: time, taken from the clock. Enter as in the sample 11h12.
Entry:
4h58
